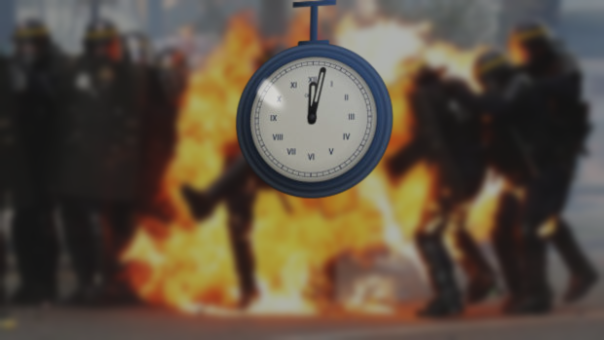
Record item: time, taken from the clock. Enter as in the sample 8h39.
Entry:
12h02
